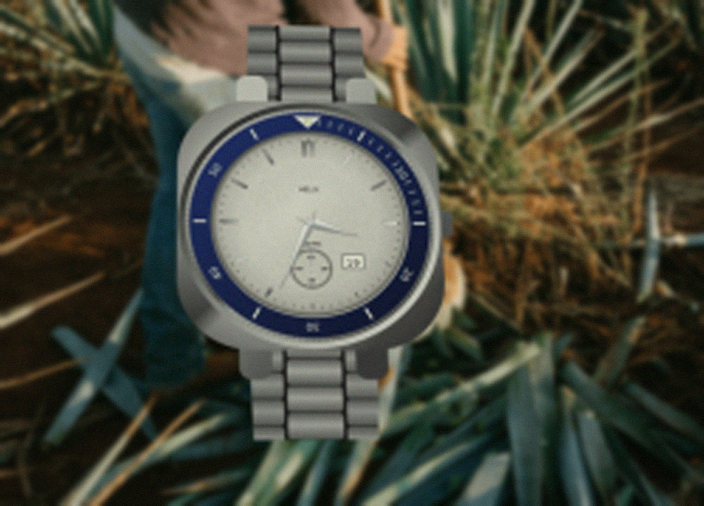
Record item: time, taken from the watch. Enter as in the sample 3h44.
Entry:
3h34
